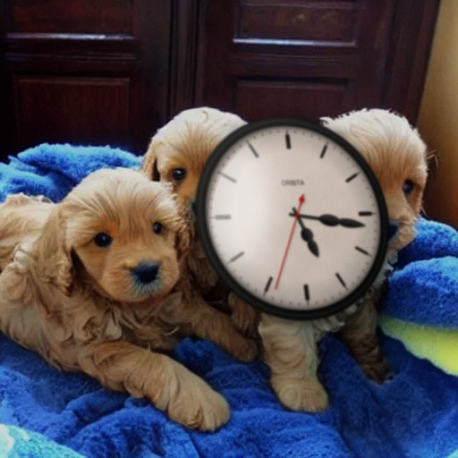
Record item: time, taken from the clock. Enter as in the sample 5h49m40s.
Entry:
5h16m34s
